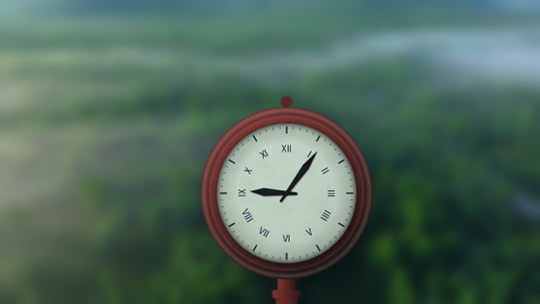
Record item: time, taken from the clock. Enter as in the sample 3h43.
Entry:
9h06
